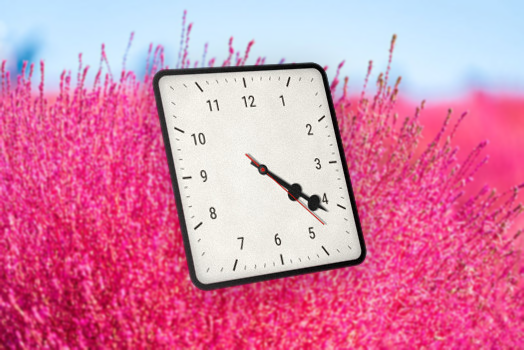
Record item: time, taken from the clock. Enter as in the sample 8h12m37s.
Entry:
4h21m23s
